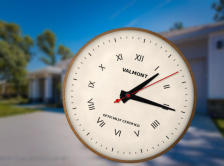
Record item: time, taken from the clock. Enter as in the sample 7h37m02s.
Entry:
1h15m08s
